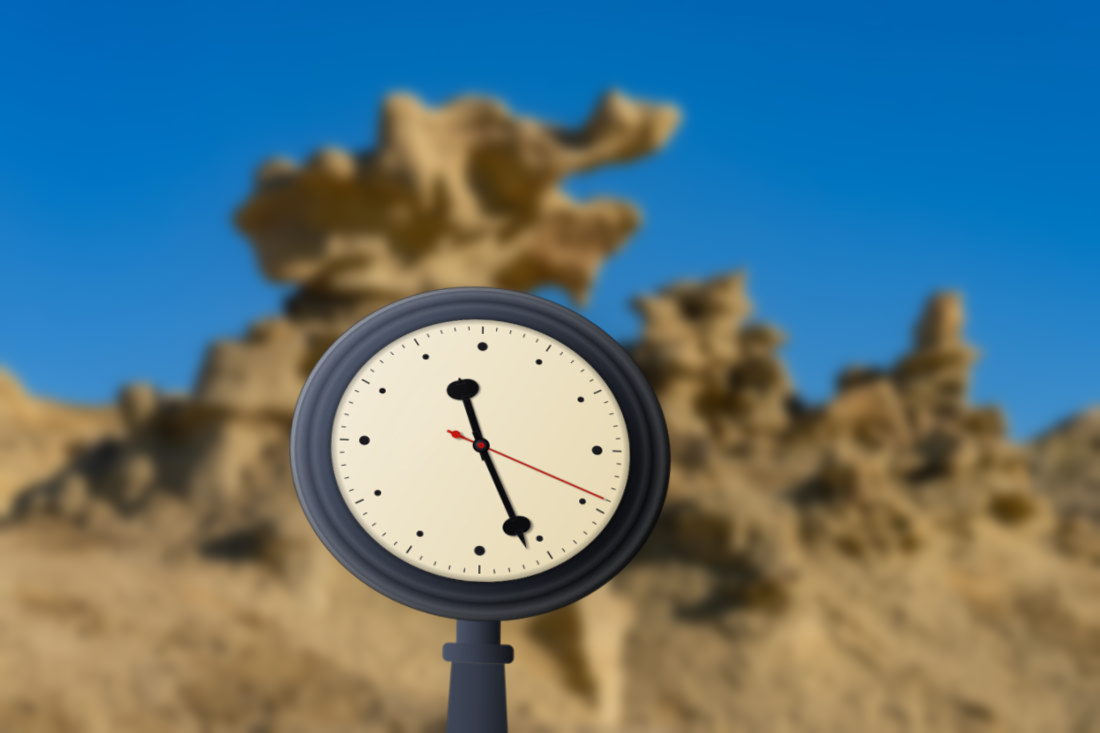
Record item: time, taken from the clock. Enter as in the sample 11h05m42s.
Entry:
11h26m19s
